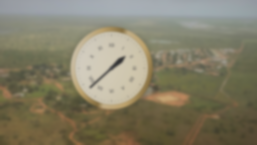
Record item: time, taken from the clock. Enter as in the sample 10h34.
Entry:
1h38
